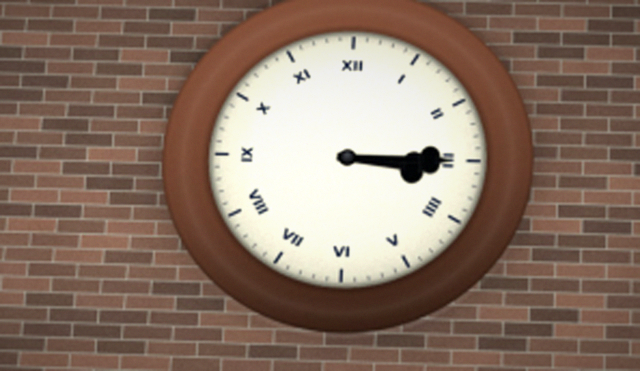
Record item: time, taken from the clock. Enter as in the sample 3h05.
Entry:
3h15
